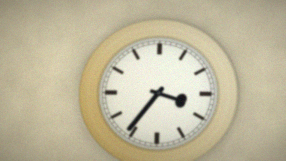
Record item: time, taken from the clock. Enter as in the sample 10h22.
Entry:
3h36
